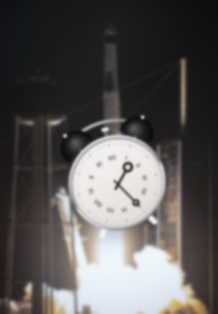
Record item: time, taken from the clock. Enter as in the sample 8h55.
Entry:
1h25
